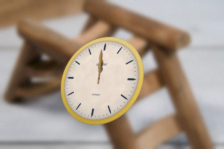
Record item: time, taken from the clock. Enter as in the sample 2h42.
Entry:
11h59
